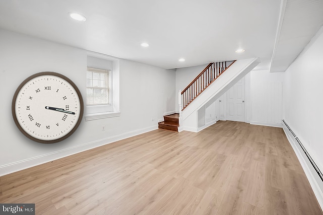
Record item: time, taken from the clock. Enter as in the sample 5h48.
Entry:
3h17
